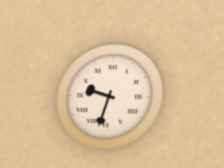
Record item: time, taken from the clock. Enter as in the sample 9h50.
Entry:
9h32
